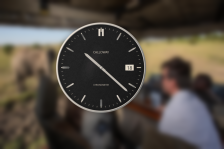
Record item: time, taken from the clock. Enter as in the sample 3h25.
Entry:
10h22
